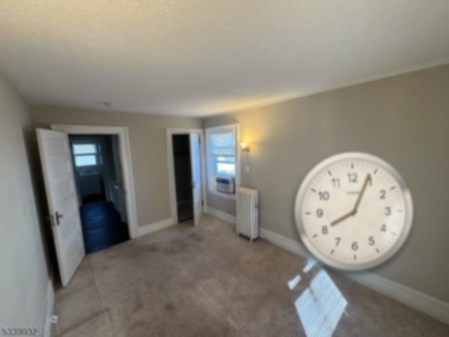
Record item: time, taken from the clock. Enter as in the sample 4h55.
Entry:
8h04
